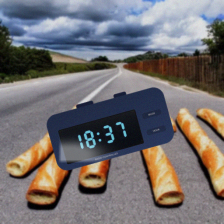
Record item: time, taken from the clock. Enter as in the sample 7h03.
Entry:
18h37
